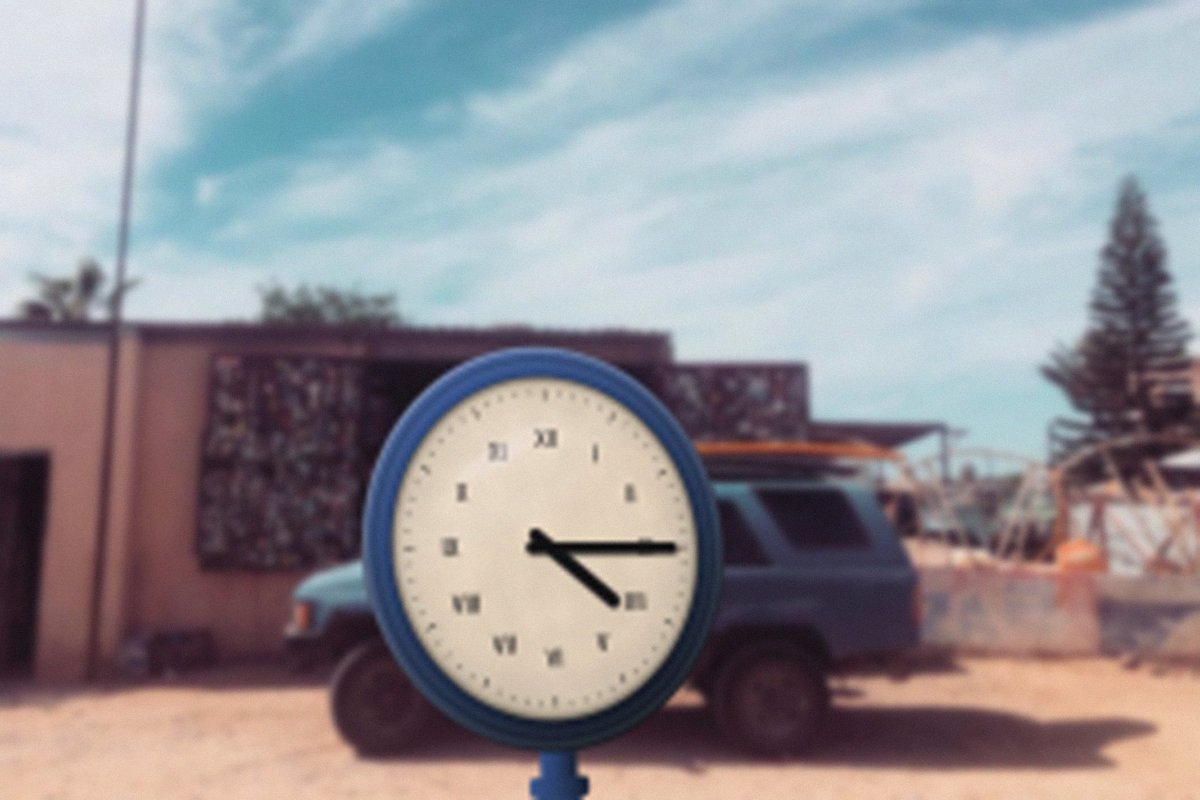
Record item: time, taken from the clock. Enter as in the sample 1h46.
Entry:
4h15
